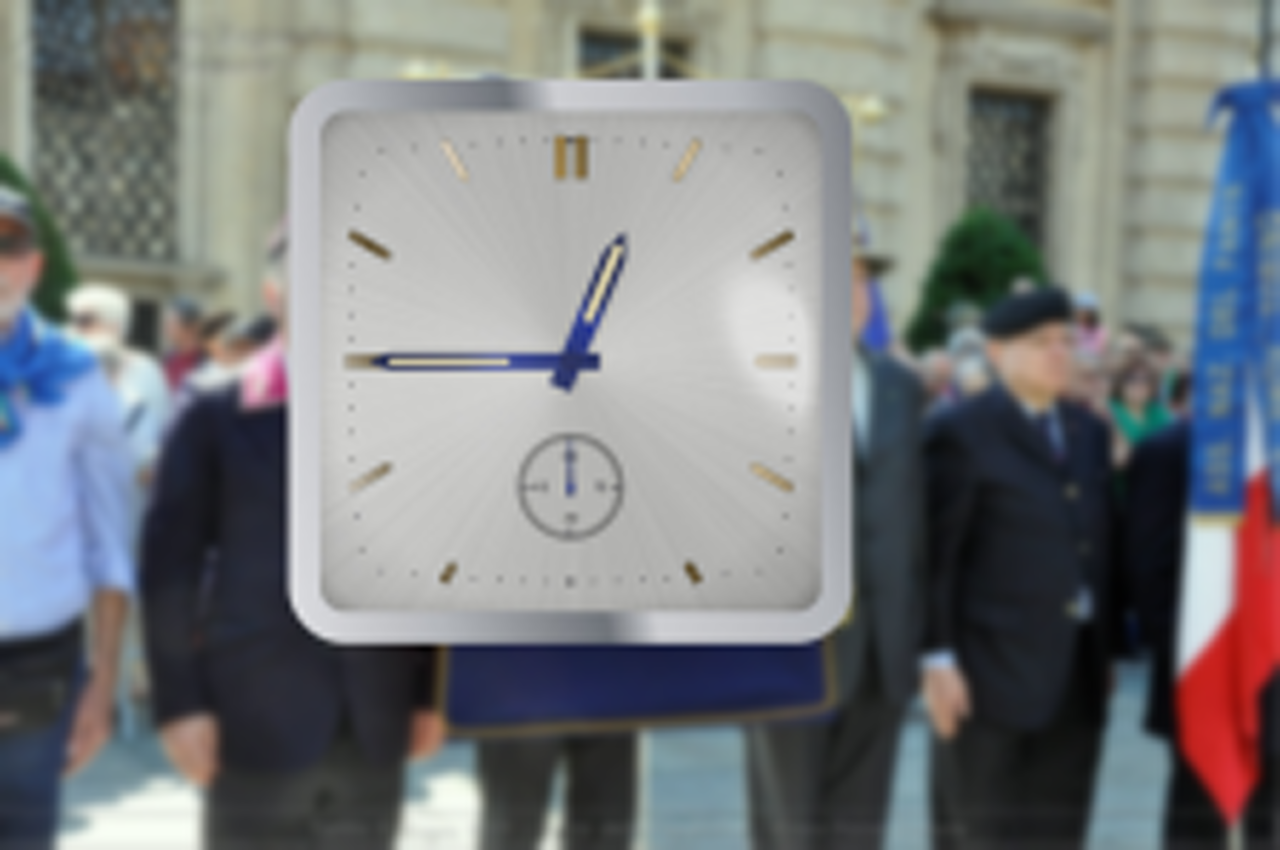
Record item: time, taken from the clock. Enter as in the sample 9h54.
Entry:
12h45
